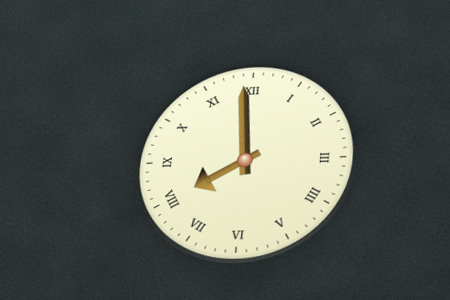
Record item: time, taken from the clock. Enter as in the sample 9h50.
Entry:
7h59
